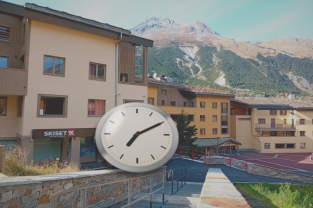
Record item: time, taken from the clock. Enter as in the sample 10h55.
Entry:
7h10
